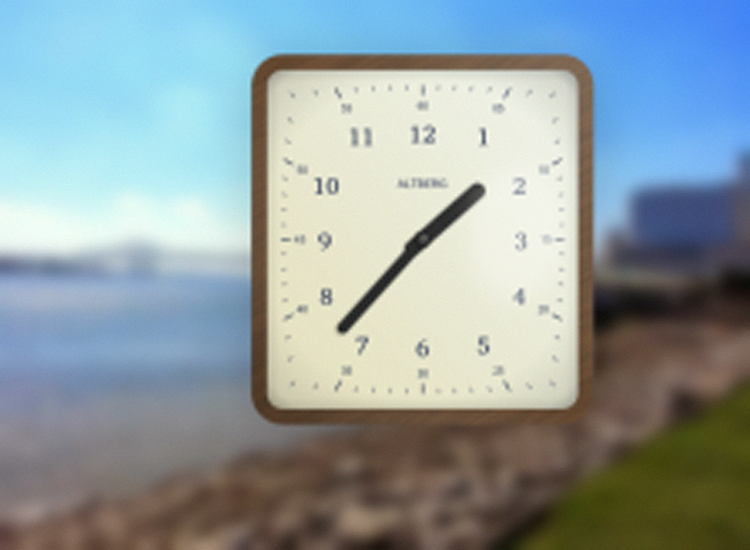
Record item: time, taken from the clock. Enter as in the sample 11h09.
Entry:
1h37
